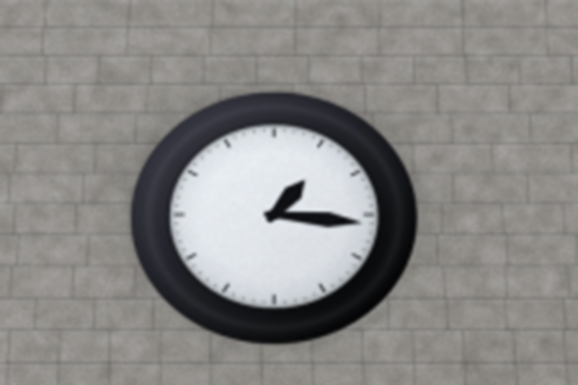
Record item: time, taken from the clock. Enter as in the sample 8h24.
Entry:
1h16
